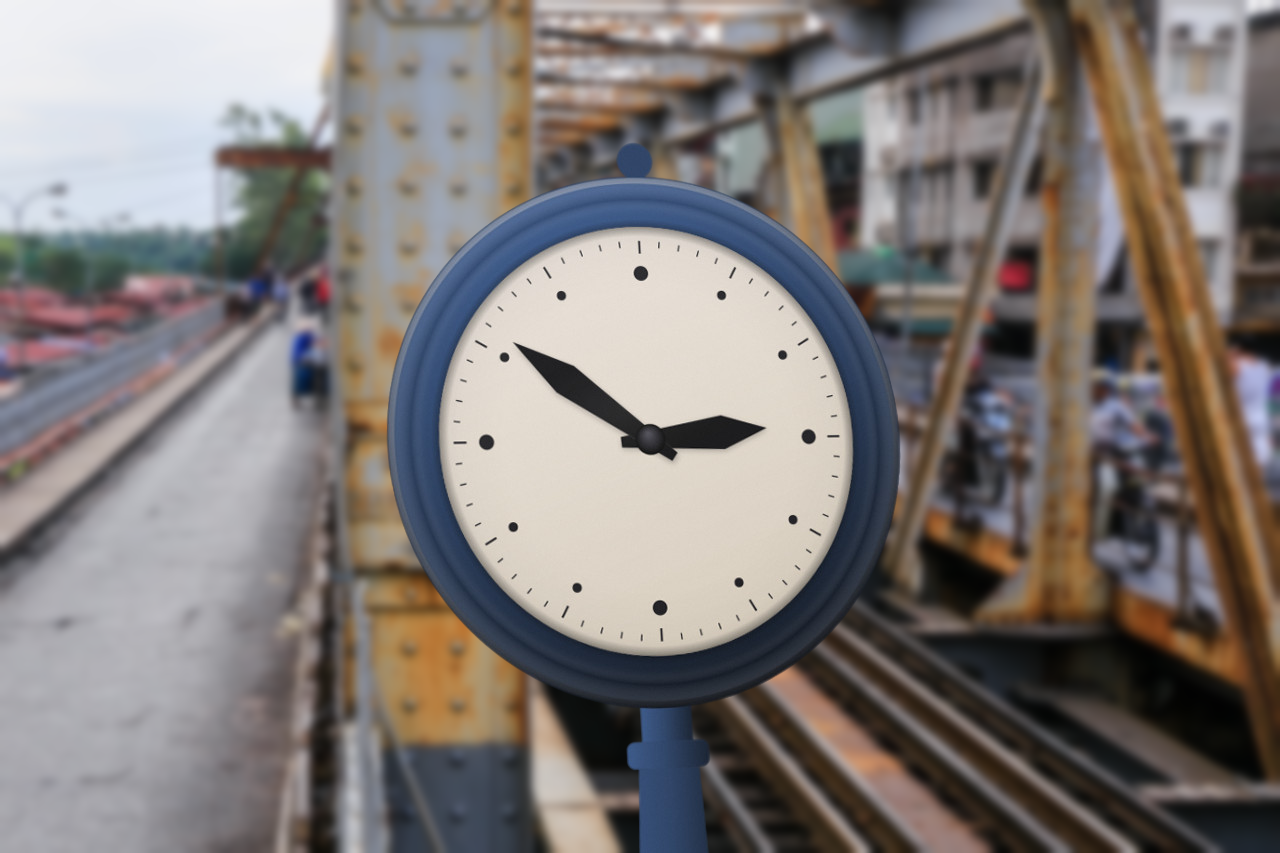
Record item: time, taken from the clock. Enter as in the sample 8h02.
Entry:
2h51
